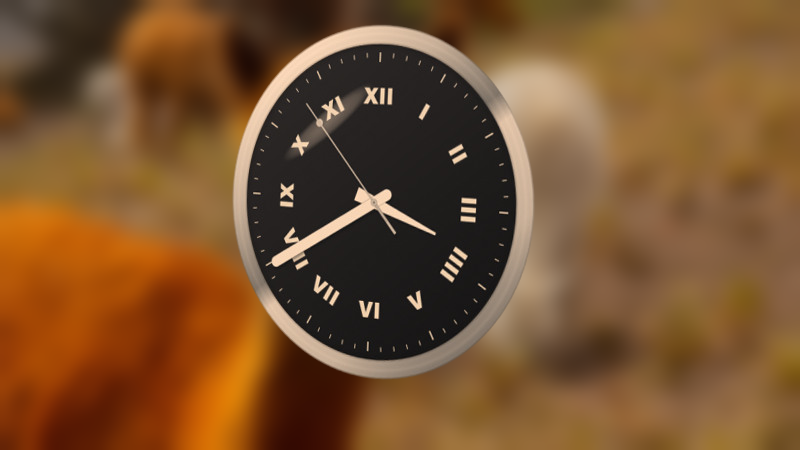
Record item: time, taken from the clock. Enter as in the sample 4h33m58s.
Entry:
3h39m53s
